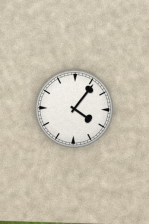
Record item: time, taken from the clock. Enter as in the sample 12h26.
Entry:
4h06
